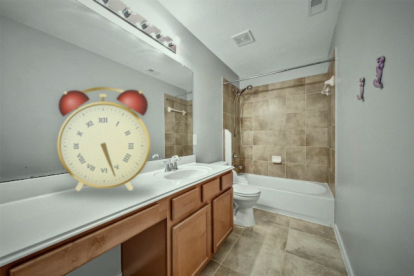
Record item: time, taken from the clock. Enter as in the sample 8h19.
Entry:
5h27
